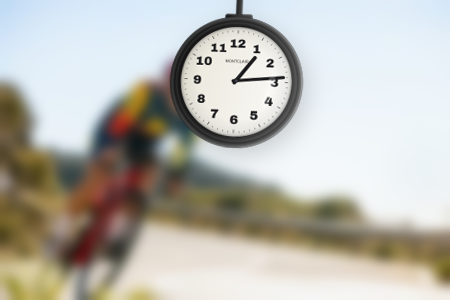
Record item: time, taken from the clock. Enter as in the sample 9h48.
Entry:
1h14
